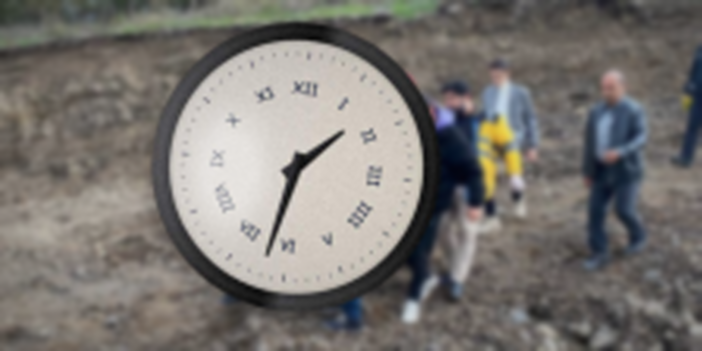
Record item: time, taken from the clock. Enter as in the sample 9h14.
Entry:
1h32
